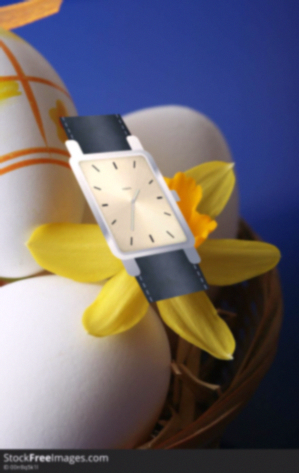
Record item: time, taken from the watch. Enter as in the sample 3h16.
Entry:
1h35
